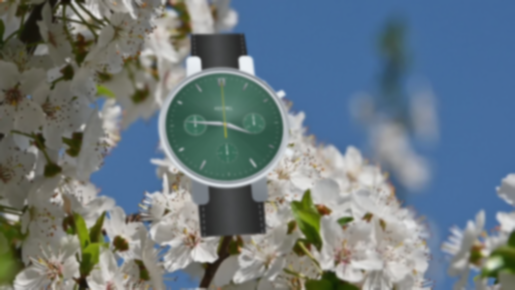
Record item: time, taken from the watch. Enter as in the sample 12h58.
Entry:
3h46
